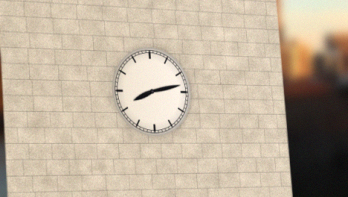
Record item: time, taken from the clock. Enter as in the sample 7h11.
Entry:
8h13
